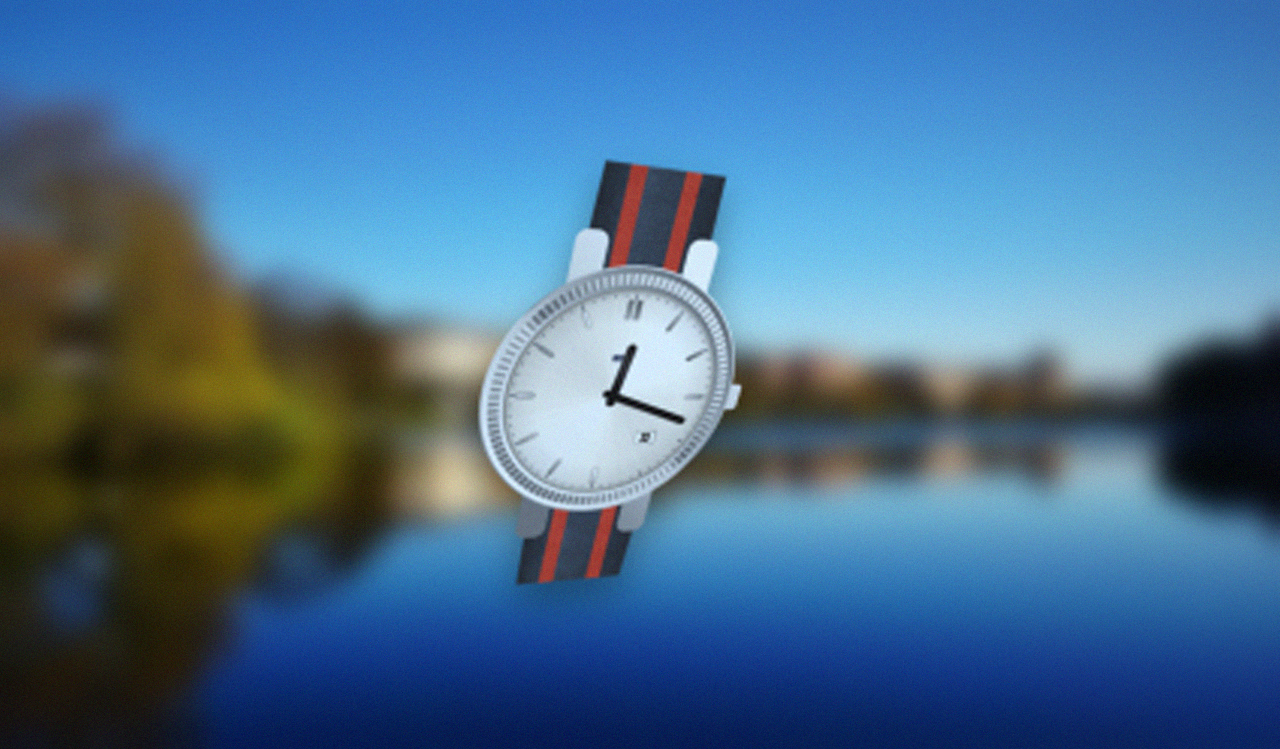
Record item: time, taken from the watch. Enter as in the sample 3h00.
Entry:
12h18
